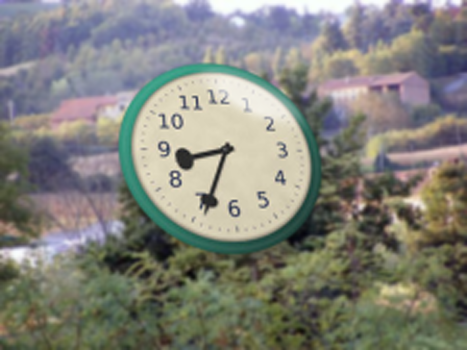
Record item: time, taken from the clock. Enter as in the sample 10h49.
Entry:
8h34
